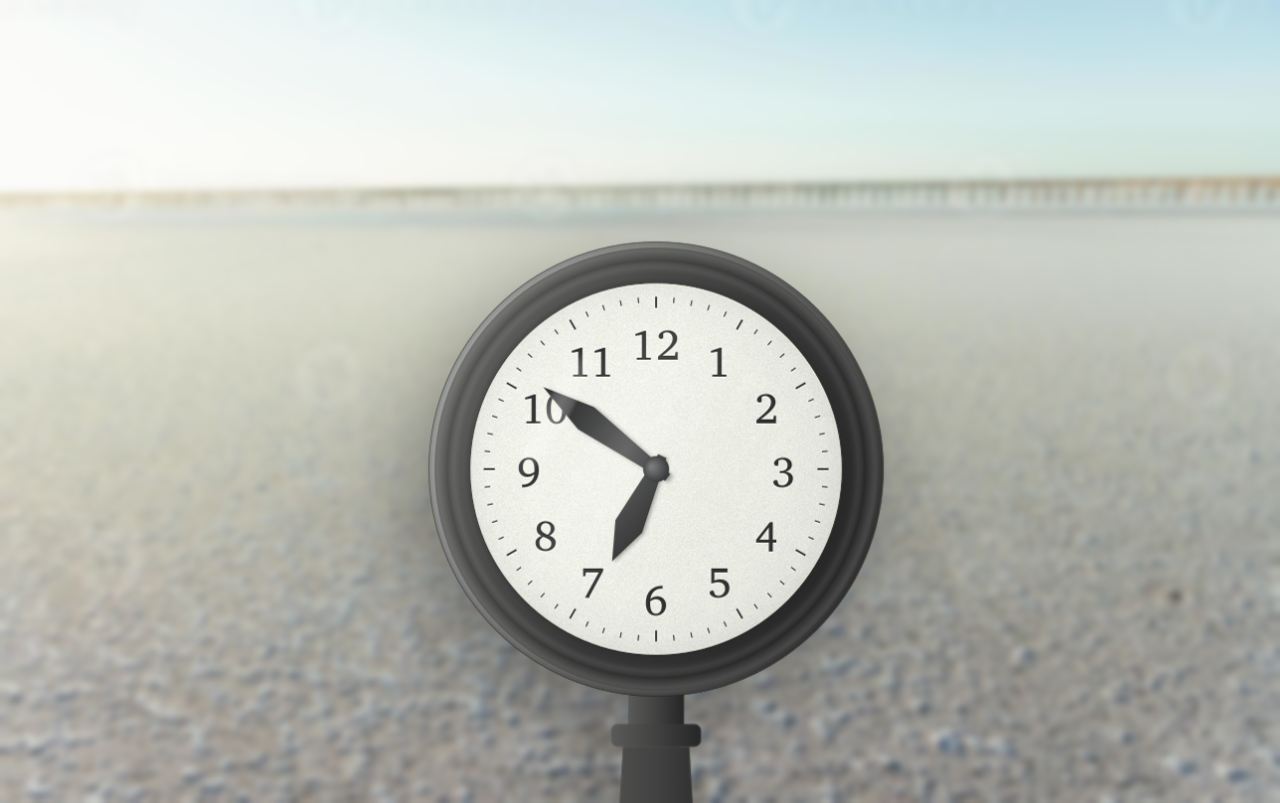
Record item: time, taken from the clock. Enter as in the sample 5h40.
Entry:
6h51
